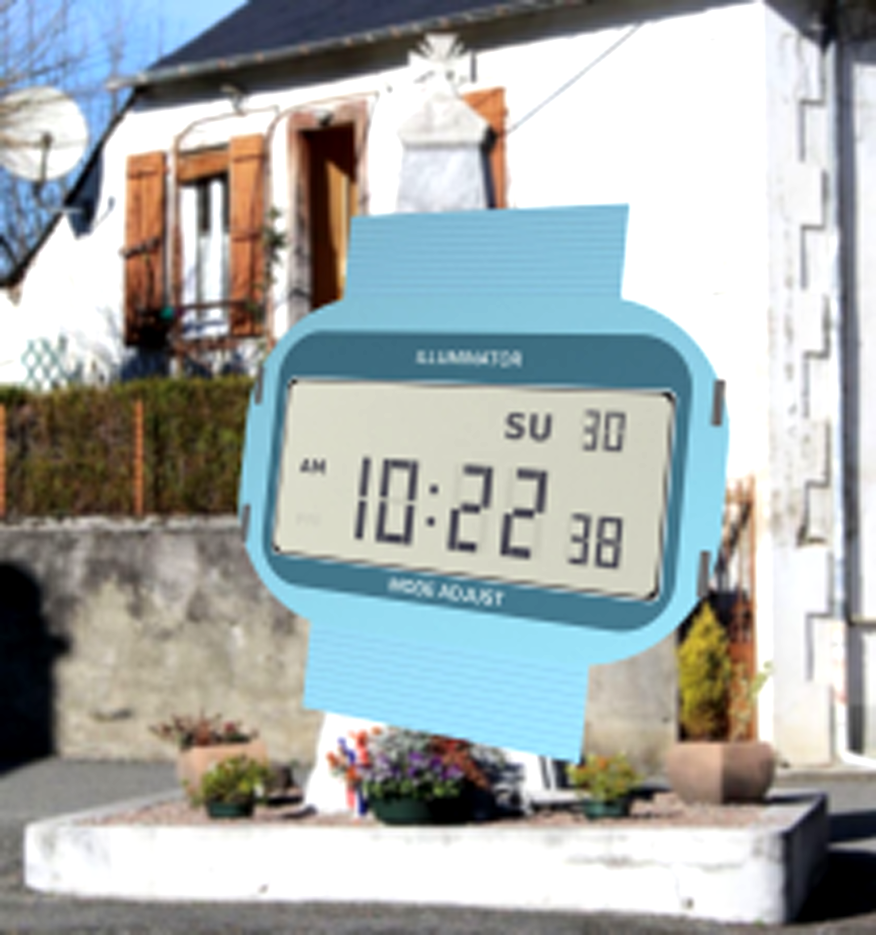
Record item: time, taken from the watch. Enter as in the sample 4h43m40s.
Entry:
10h22m38s
